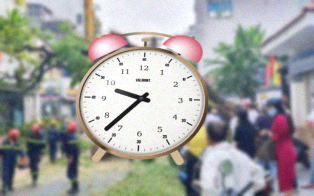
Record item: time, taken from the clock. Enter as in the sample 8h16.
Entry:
9h37
